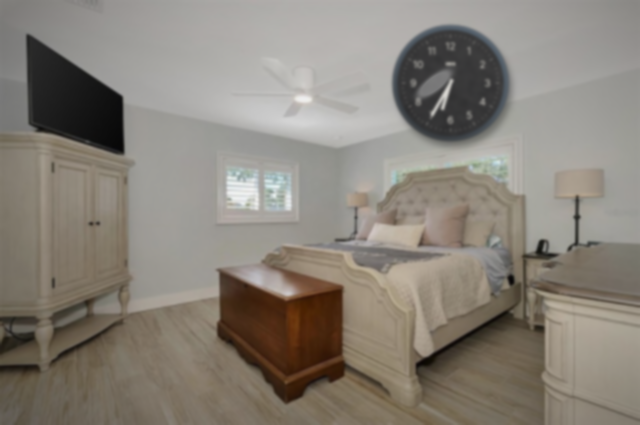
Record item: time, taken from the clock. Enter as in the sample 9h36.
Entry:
6h35
